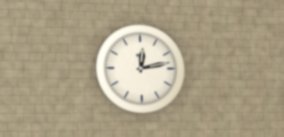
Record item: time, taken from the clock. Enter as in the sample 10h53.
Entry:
12h13
